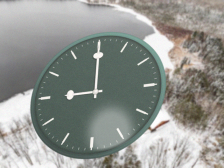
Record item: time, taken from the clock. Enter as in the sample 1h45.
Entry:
9h00
